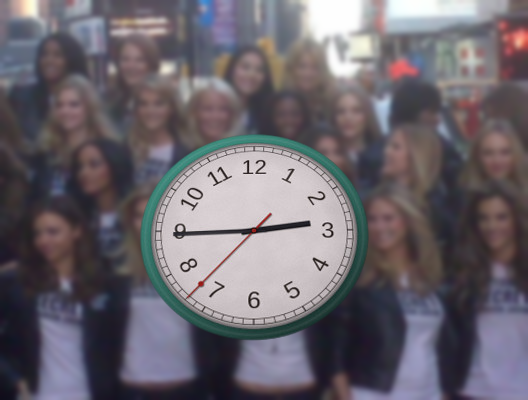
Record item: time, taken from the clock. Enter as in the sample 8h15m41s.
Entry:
2h44m37s
